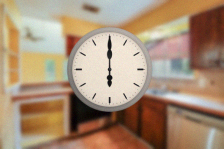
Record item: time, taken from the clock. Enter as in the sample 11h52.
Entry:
6h00
